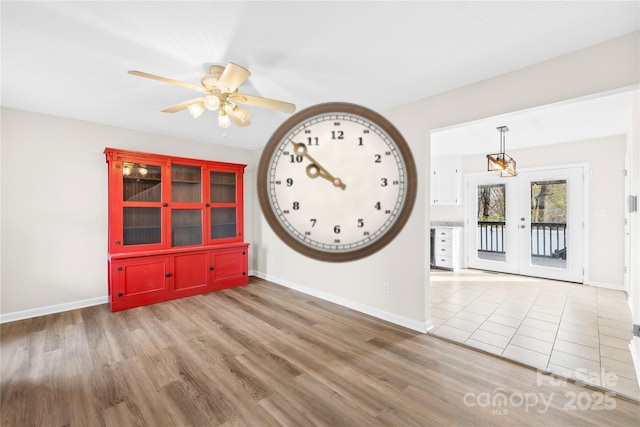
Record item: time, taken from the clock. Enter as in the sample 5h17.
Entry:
9h52
